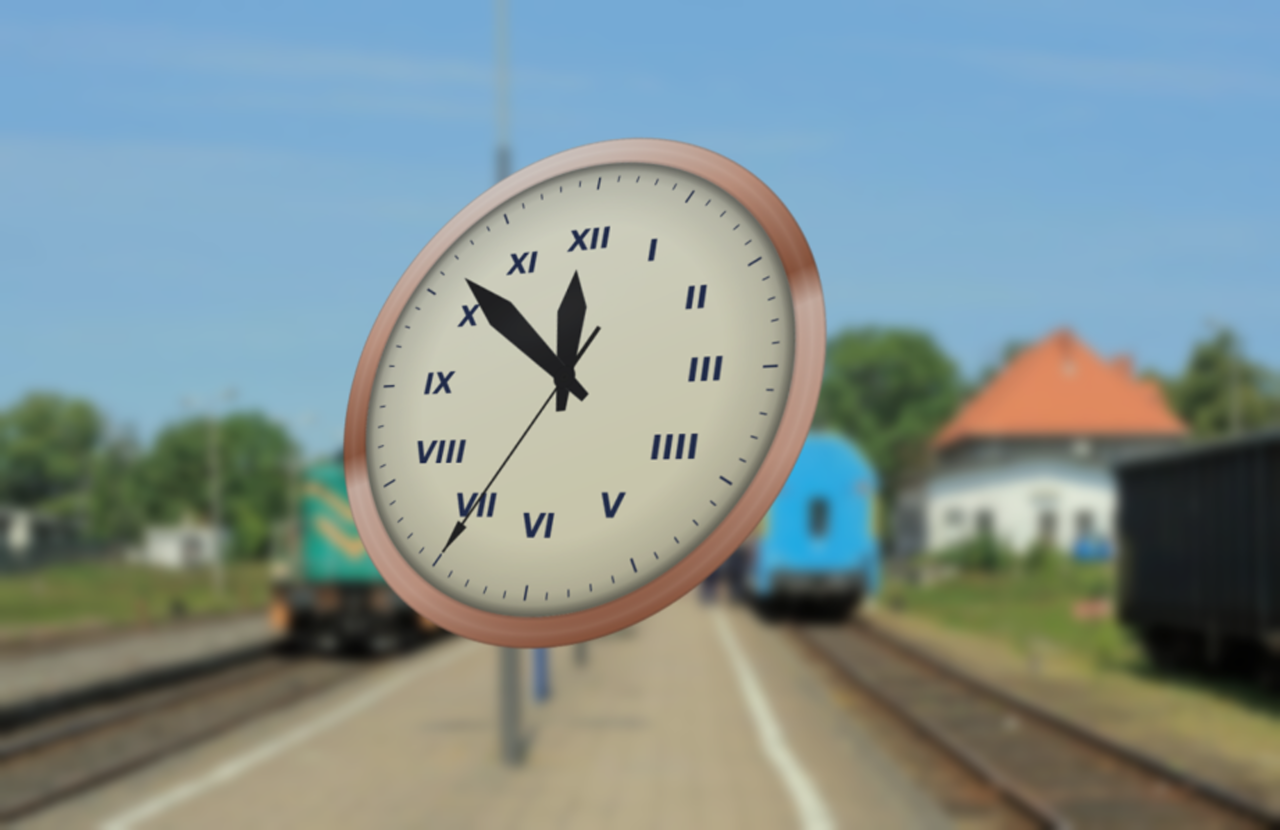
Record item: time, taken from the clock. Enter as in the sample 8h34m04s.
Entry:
11h51m35s
